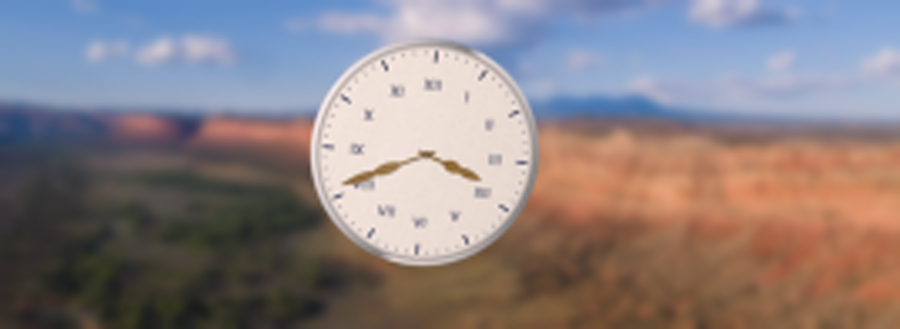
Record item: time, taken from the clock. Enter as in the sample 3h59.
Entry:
3h41
